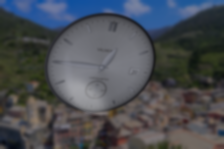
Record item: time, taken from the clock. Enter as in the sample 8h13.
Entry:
12h45
